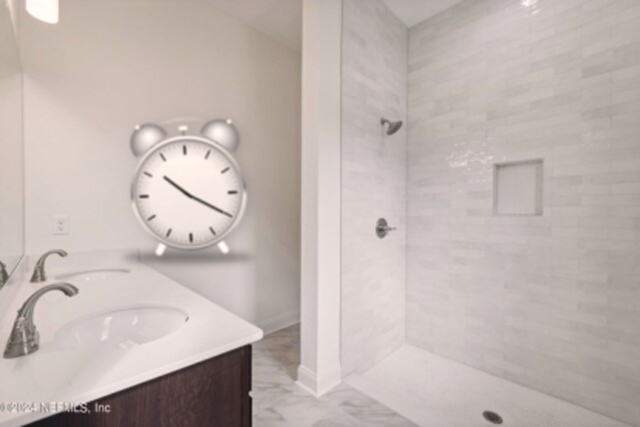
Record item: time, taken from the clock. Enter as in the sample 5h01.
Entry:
10h20
